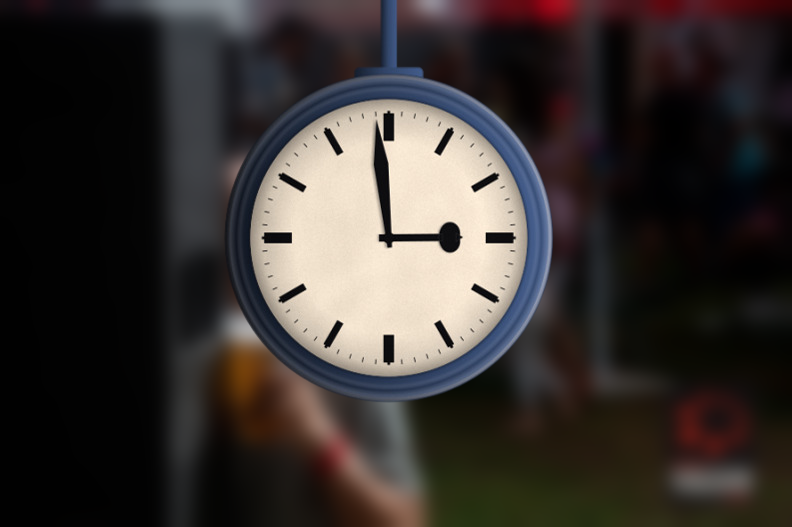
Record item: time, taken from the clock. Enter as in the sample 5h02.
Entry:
2h59
